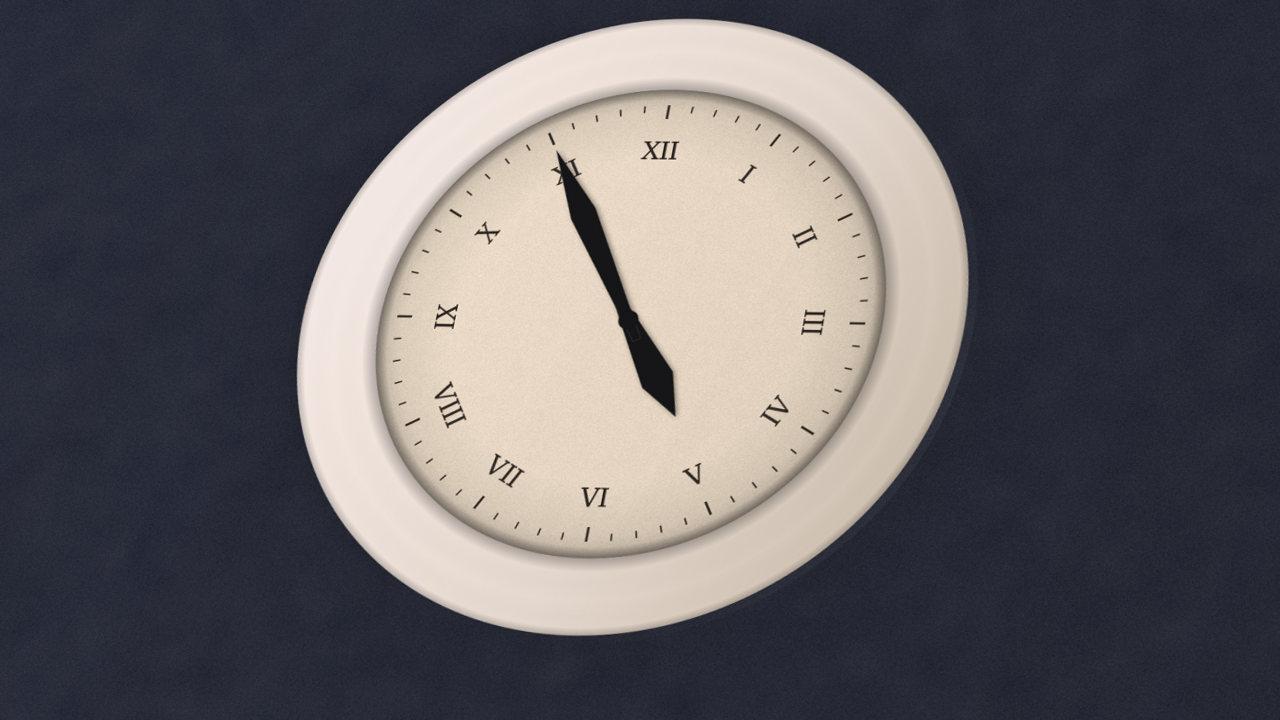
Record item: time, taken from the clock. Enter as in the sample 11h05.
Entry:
4h55
